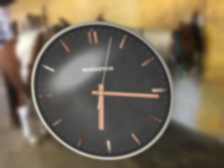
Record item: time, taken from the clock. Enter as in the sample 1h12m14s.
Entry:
6h16m03s
